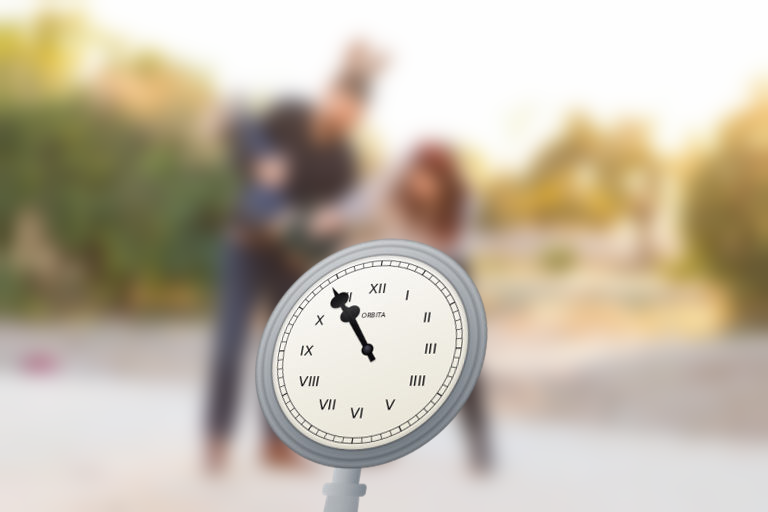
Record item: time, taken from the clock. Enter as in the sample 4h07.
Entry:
10h54
